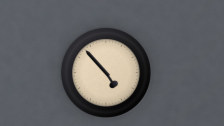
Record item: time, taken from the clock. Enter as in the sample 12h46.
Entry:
4h53
